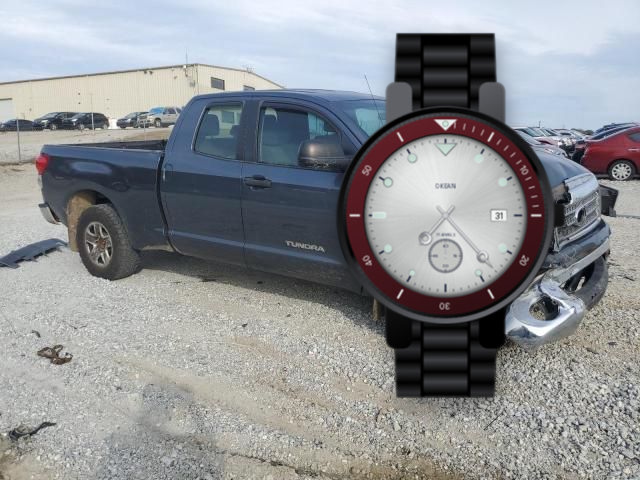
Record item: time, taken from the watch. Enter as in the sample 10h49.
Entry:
7h23
